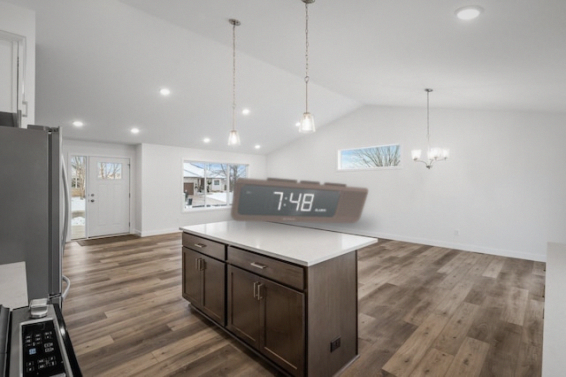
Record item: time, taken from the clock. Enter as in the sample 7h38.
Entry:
7h48
